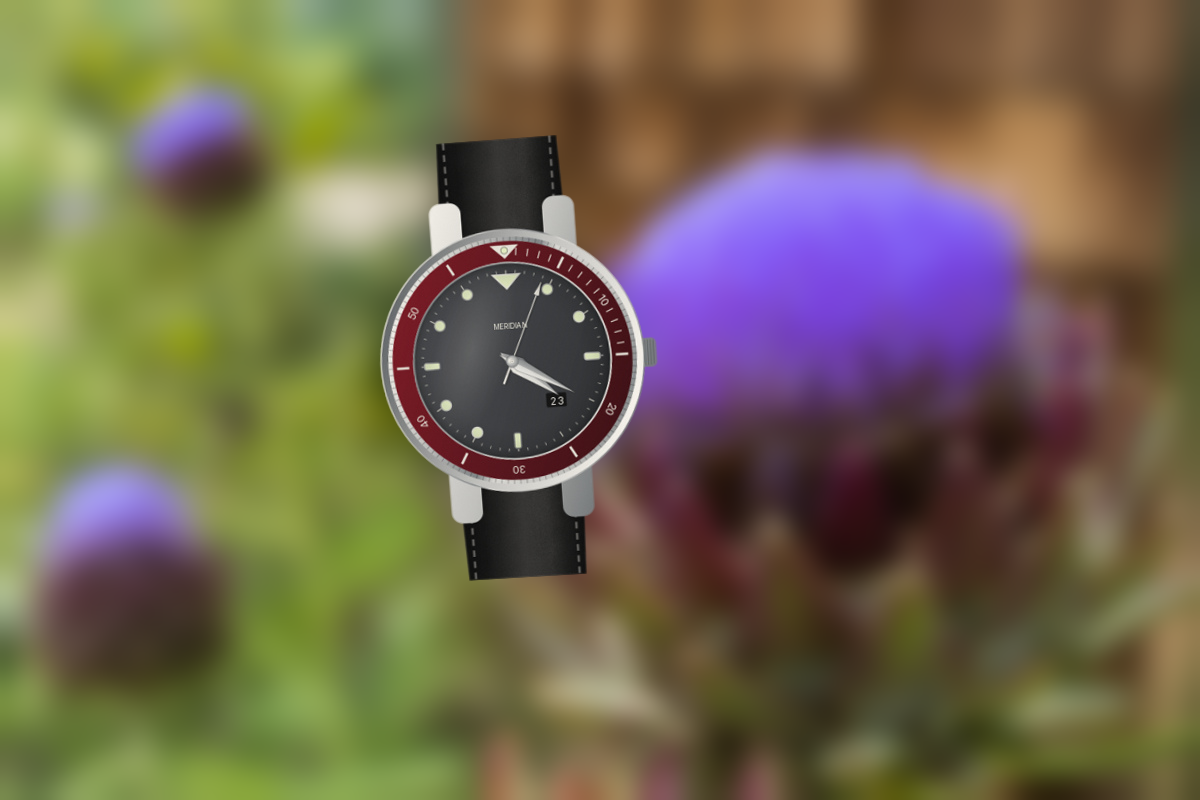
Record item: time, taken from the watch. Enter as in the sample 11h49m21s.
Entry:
4h20m04s
